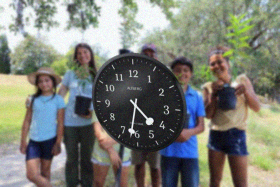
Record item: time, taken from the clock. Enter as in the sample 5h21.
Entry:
4h32
